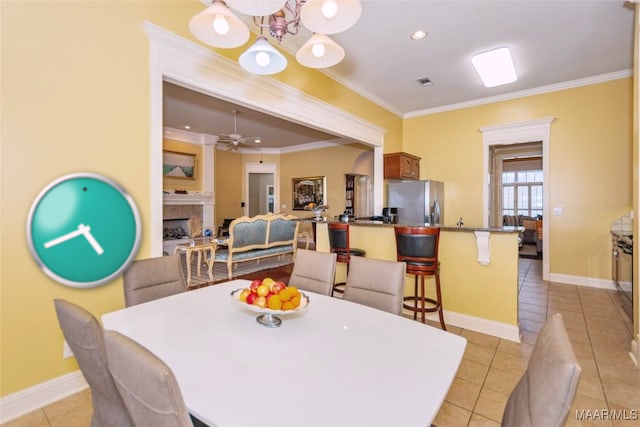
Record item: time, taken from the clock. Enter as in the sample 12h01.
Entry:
4h41
